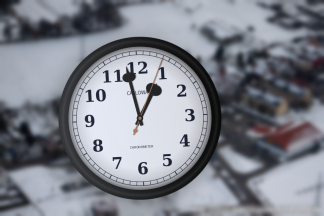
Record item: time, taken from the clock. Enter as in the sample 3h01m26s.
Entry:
12h58m04s
